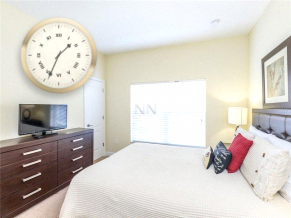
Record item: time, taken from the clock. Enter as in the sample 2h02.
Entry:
1h34
